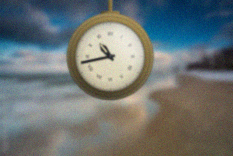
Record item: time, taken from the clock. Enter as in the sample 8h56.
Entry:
10h43
